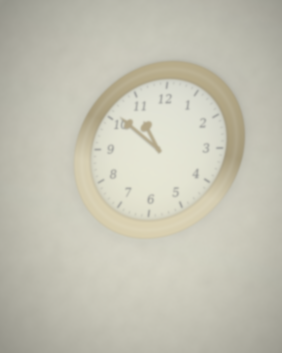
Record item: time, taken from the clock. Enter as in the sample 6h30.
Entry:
10h51
